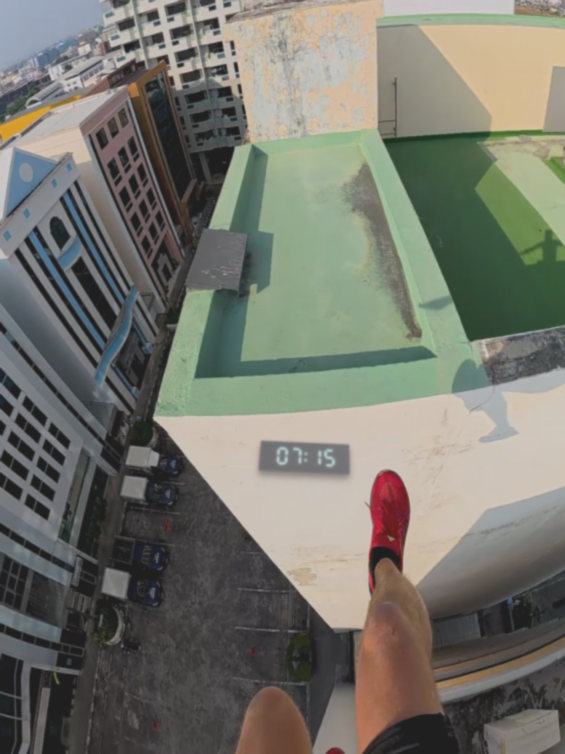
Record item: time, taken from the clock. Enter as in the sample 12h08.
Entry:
7h15
